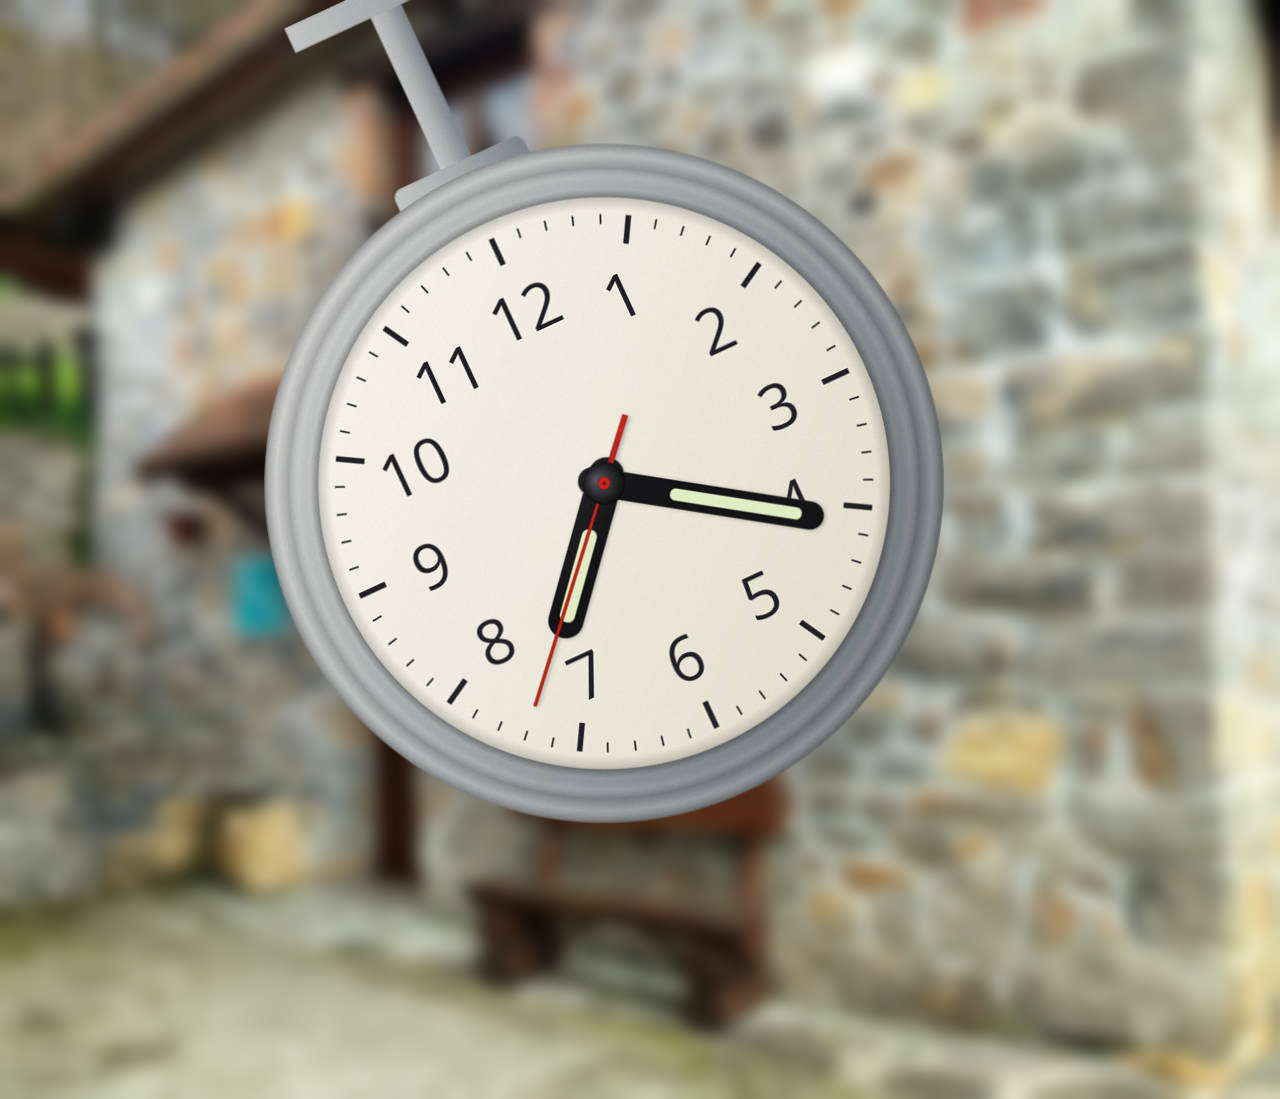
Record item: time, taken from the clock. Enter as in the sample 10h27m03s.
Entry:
7h20m37s
